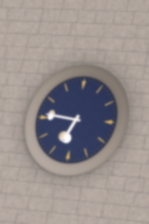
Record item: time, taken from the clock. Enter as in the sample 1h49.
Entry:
6h46
